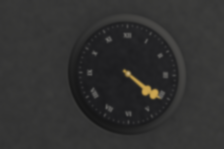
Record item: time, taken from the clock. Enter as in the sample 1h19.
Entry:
4h21
